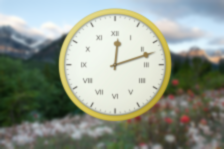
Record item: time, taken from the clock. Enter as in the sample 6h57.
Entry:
12h12
